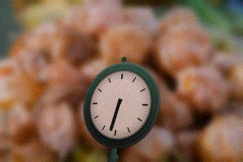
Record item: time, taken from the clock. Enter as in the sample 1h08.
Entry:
6h32
